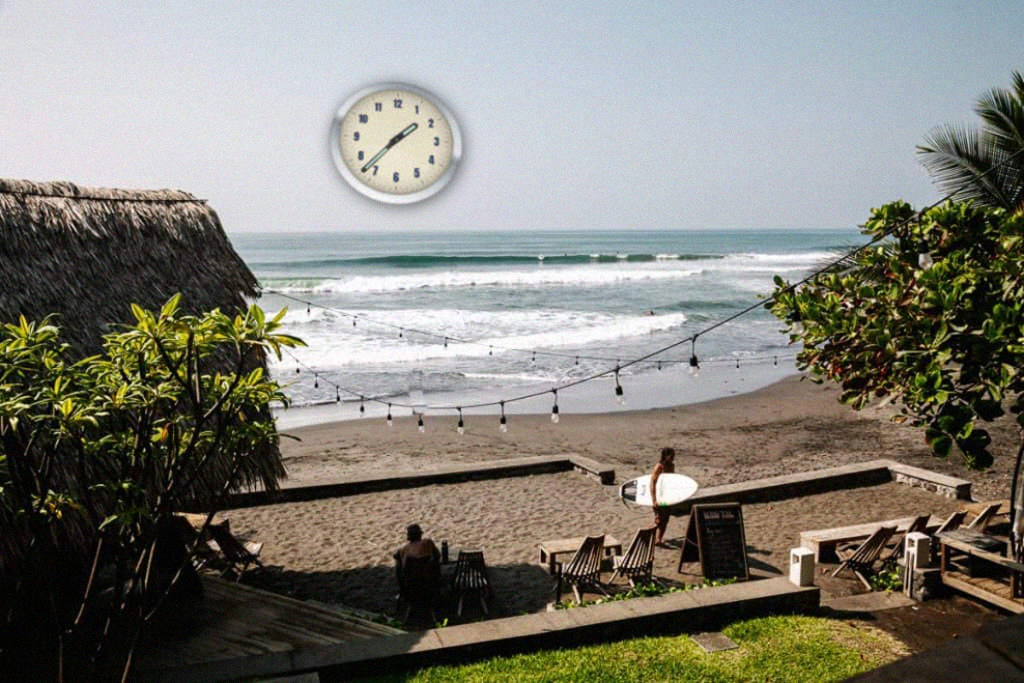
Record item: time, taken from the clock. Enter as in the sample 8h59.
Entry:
1h37
